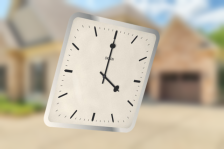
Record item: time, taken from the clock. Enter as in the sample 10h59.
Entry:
4h00
